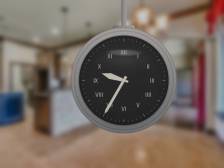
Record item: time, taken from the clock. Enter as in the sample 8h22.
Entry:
9h35
